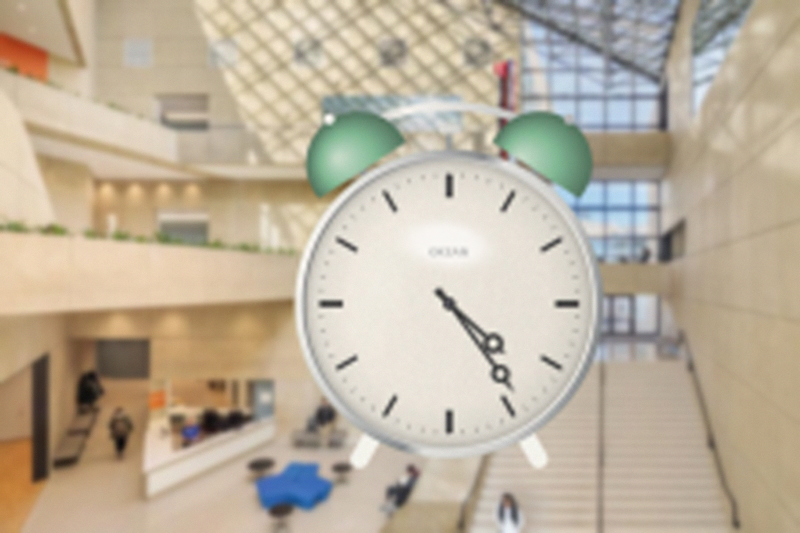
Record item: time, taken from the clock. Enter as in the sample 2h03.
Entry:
4h24
